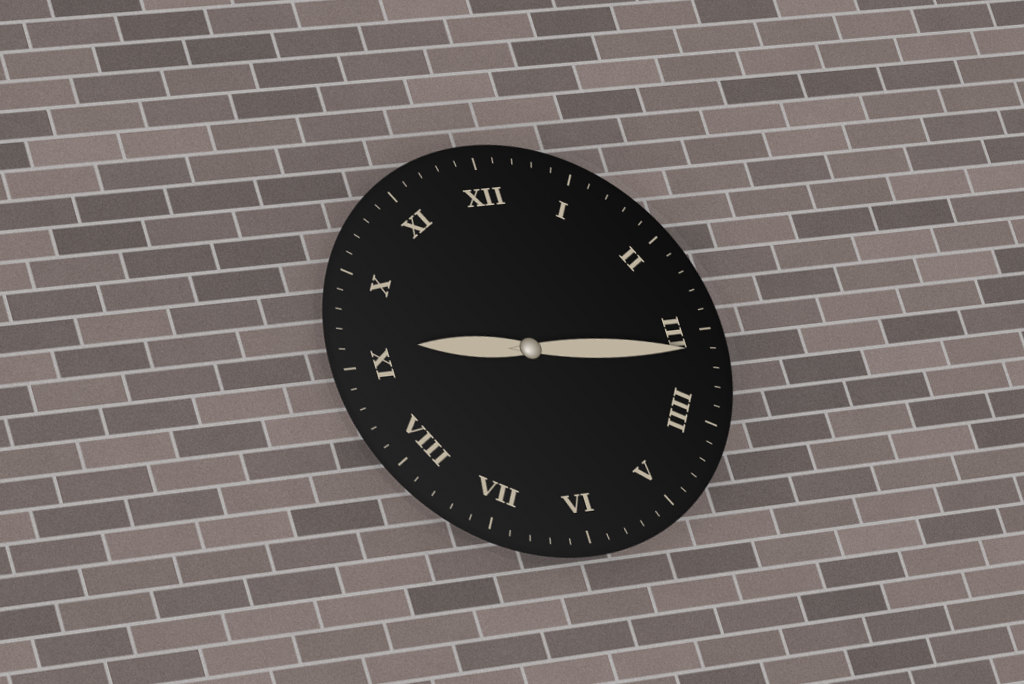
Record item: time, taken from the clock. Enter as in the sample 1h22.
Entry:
9h16
